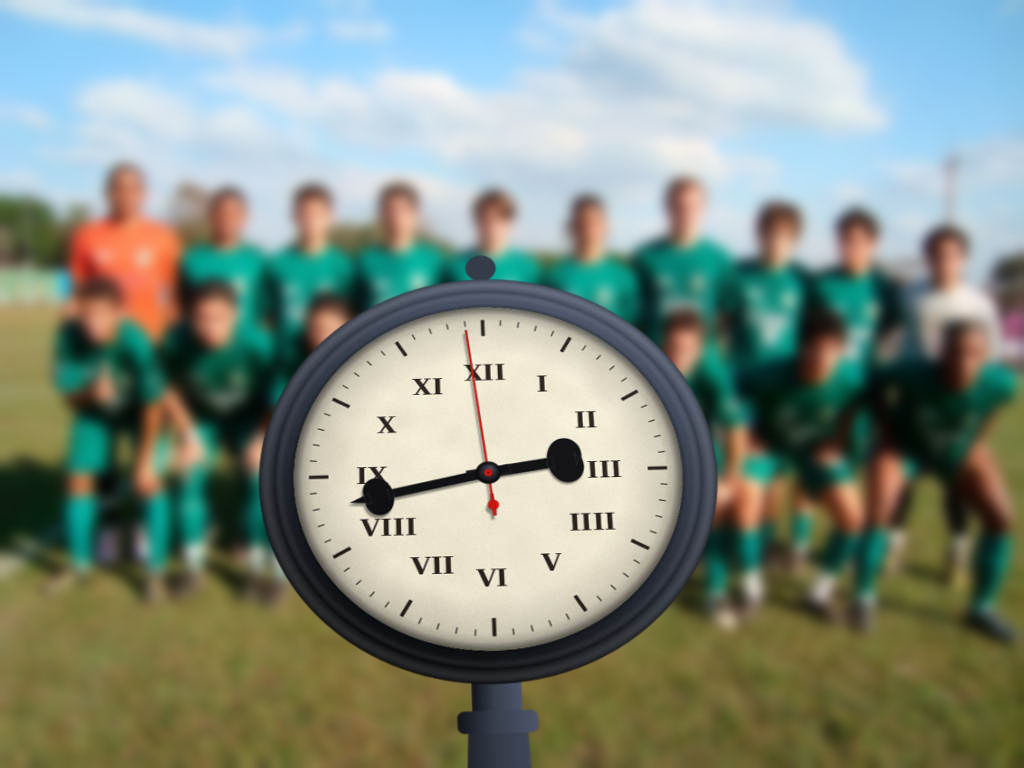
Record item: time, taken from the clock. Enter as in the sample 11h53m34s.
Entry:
2h42m59s
